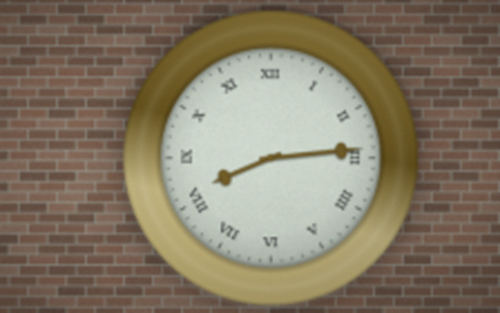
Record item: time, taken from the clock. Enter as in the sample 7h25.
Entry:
8h14
